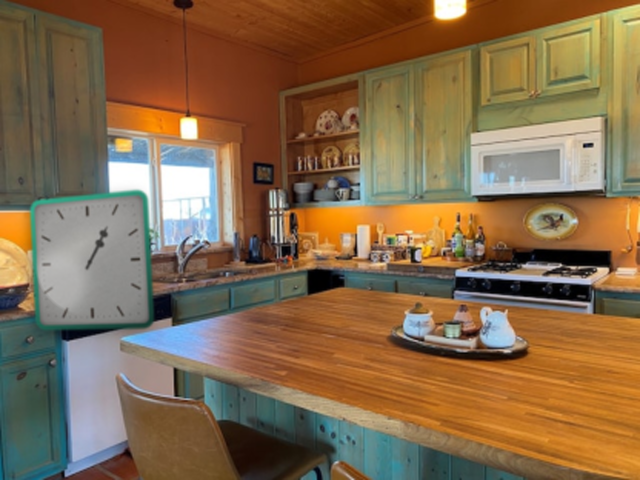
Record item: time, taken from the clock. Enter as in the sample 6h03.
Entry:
1h05
